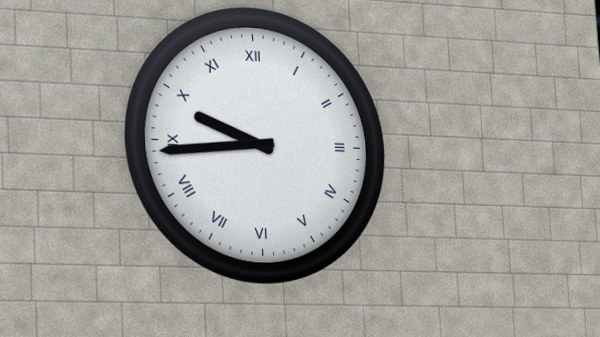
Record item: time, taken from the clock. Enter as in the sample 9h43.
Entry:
9h44
